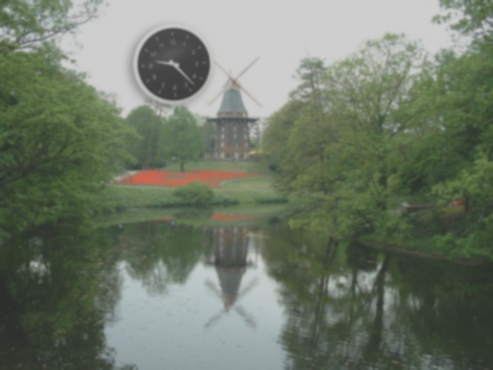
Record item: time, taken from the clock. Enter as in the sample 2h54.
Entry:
9h23
